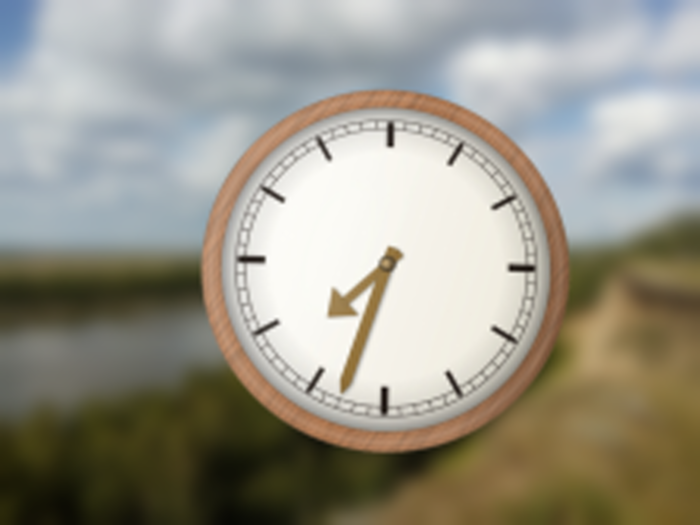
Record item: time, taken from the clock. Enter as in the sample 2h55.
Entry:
7h33
